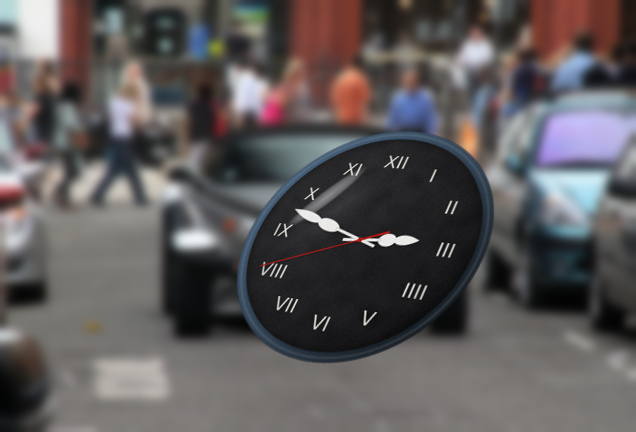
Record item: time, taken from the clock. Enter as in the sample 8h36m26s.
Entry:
2h47m41s
